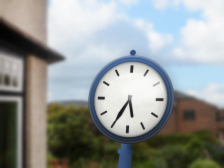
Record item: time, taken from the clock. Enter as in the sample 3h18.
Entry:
5h35
